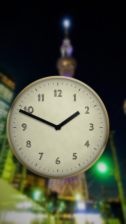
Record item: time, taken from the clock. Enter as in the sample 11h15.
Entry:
1h49
